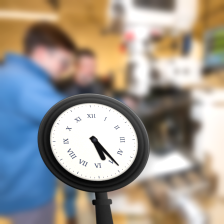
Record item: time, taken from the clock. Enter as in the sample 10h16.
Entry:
5h24
